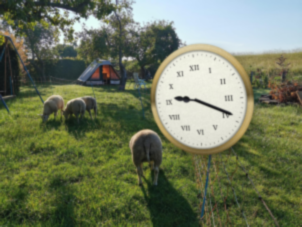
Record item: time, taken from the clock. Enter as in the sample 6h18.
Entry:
9h19
